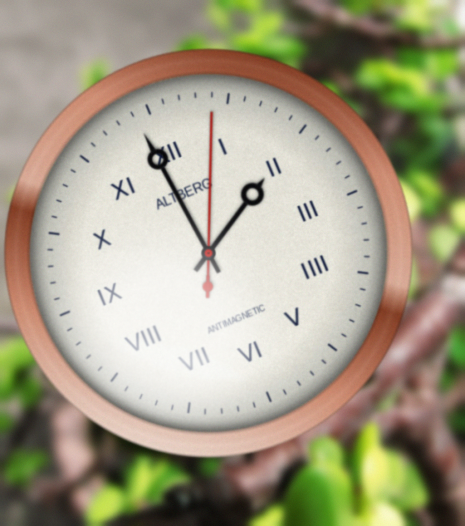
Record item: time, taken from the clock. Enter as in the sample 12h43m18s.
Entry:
1h59m04s
